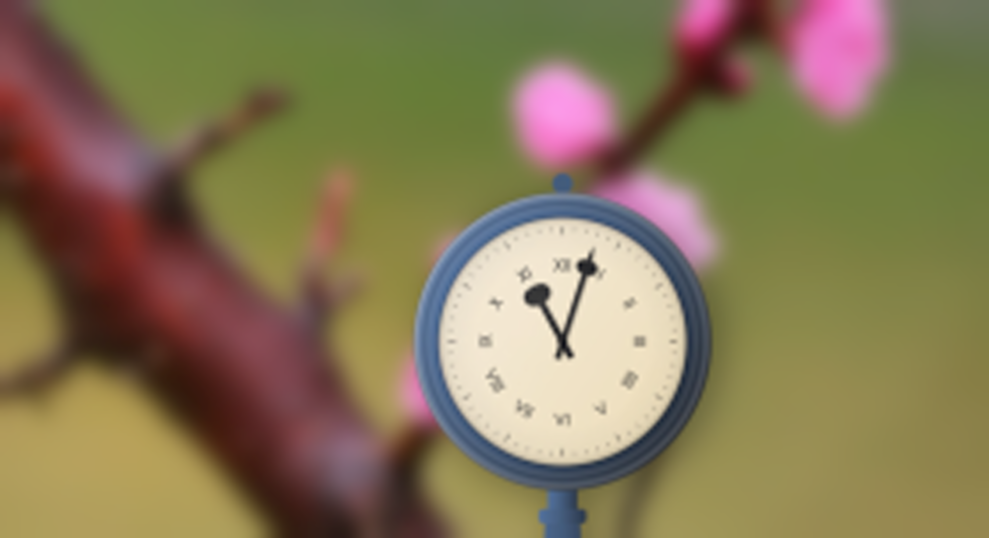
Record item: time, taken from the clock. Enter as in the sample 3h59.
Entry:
11h03
